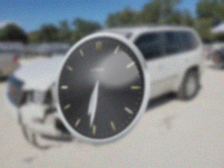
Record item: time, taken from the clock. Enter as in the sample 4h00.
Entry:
6h31
